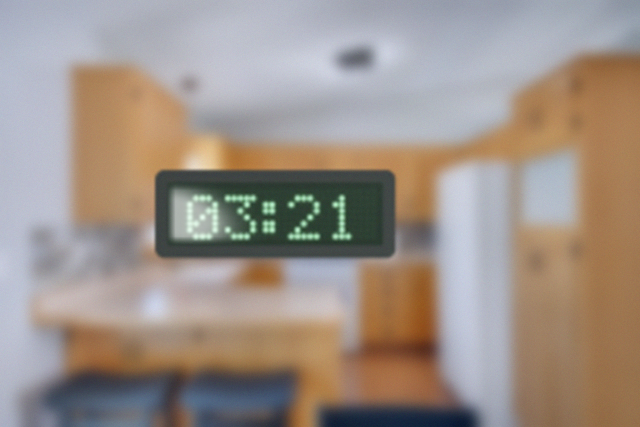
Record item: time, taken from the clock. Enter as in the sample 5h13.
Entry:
3h21
